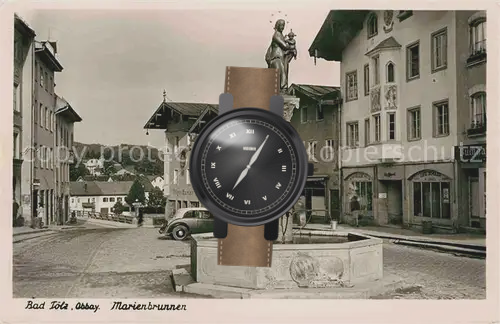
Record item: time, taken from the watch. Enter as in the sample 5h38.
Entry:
7h05
